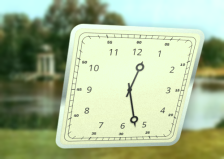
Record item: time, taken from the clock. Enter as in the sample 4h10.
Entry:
12h27
